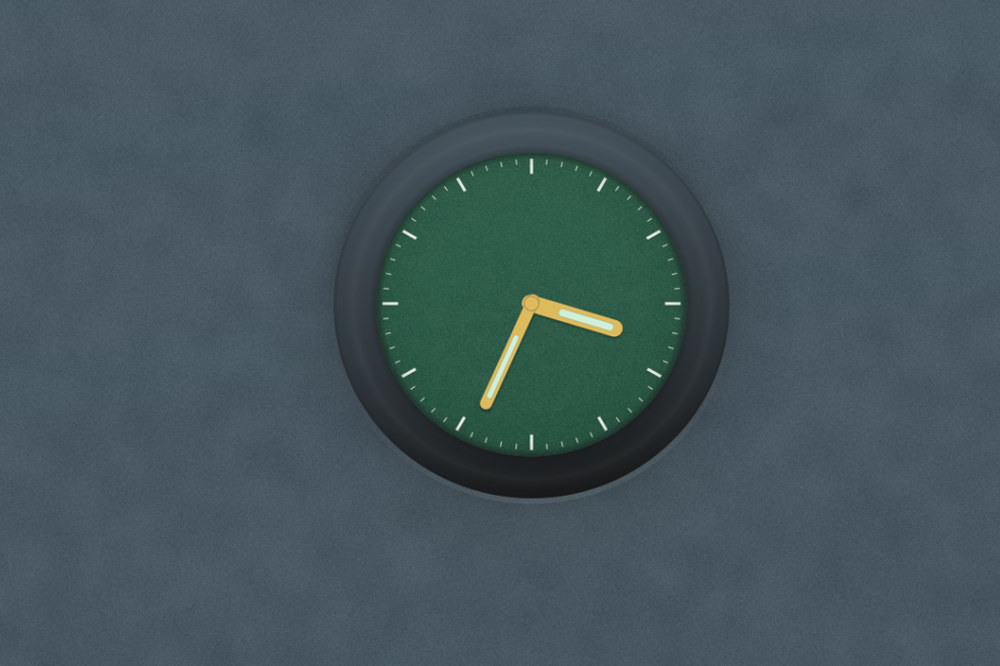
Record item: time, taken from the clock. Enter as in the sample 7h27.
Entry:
3h34
